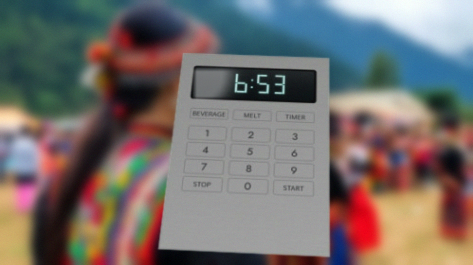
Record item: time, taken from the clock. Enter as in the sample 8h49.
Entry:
6h53
